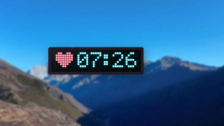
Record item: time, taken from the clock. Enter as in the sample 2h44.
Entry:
7h26
